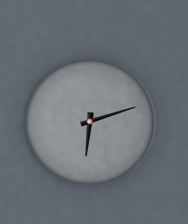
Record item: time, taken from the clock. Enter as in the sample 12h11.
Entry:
6h12
